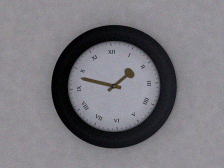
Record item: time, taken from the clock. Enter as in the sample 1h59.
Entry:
1h48
